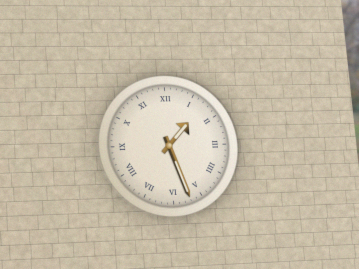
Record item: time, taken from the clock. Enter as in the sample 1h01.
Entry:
1h27
